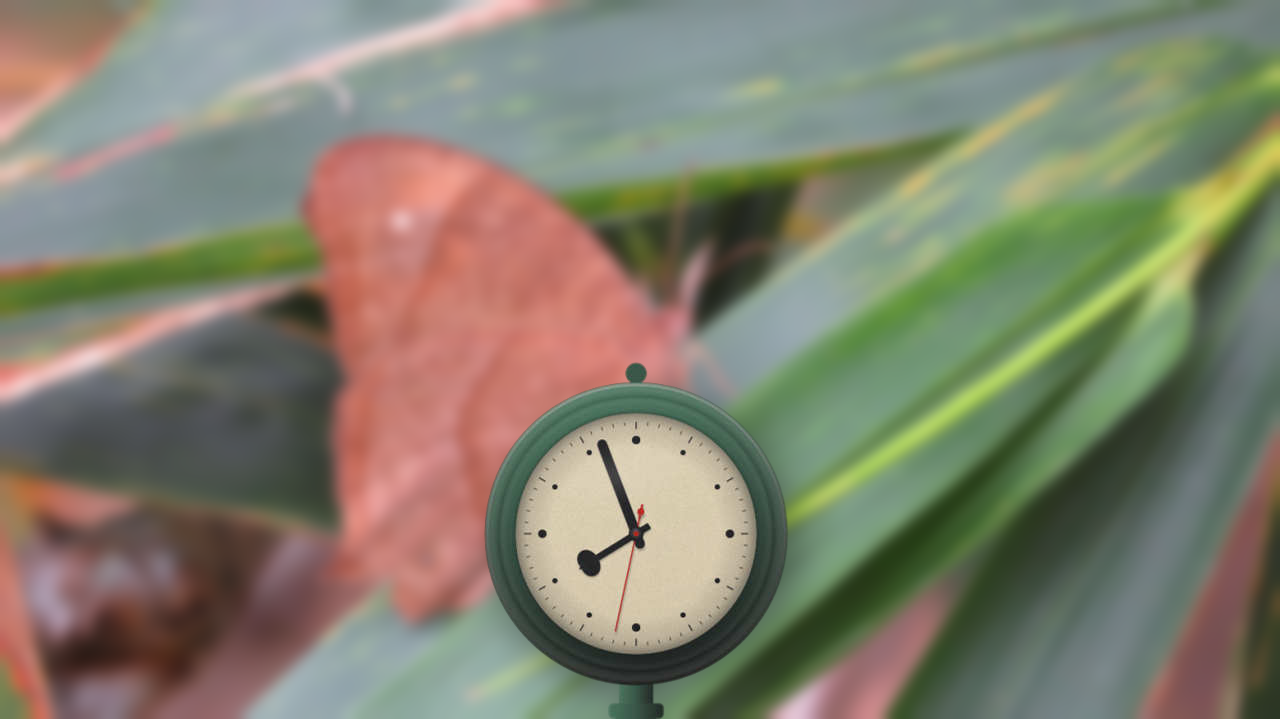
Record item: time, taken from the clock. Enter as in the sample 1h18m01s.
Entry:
7h56m32s
